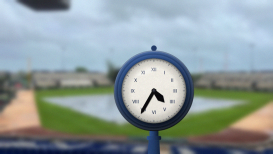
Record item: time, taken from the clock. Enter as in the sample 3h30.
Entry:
4h35
